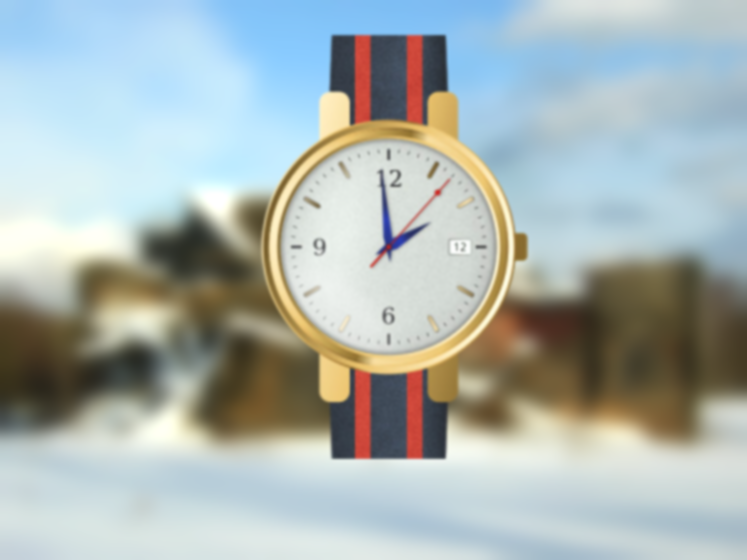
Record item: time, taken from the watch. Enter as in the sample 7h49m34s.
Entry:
1h59m07s
